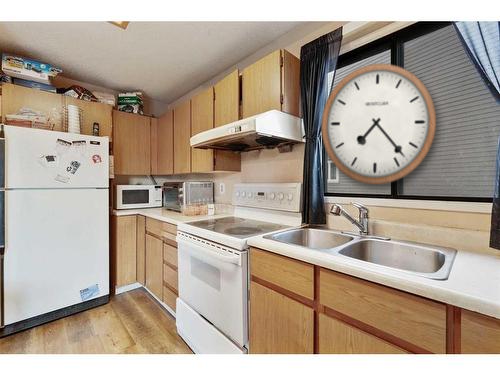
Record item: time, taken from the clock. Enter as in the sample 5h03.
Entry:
7h23
